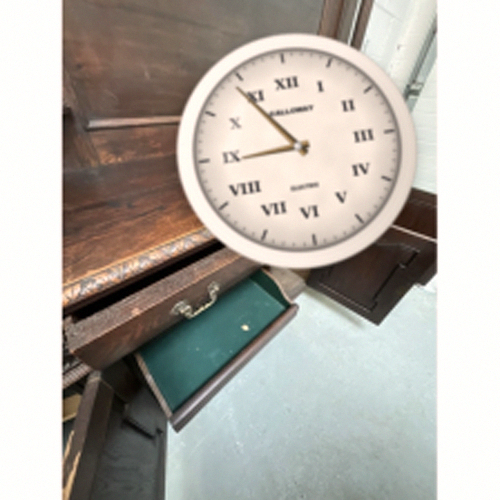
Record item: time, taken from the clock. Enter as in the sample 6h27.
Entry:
8h54
